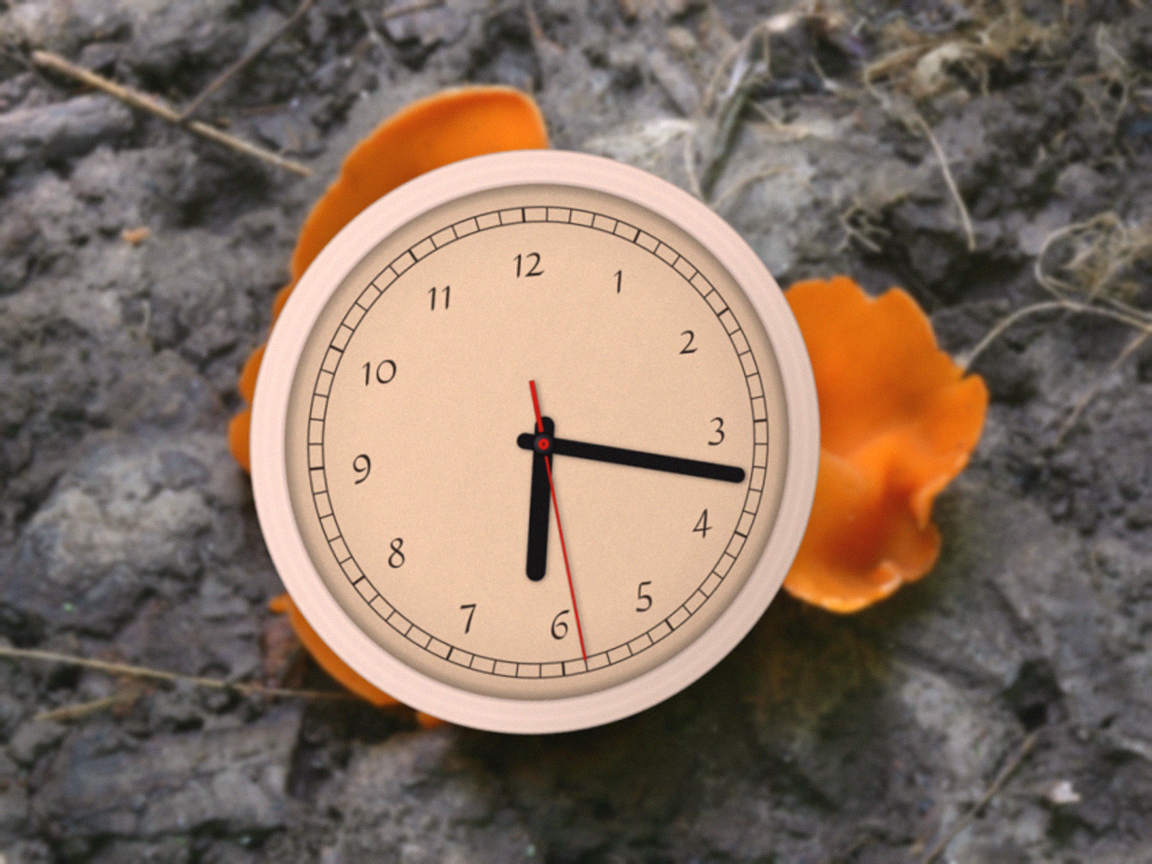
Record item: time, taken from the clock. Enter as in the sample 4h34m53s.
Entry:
6h17m29s
